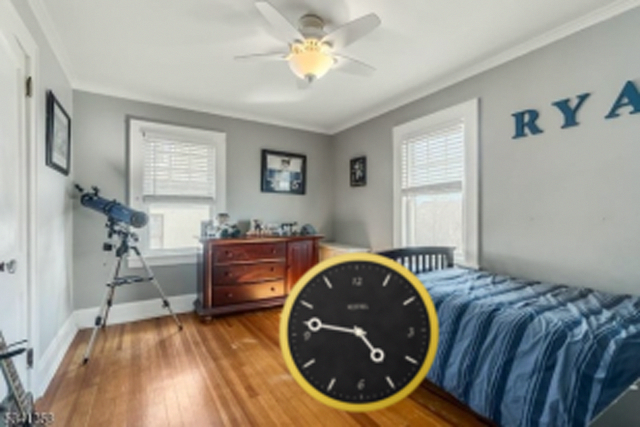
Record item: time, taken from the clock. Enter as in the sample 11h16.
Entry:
4h47
